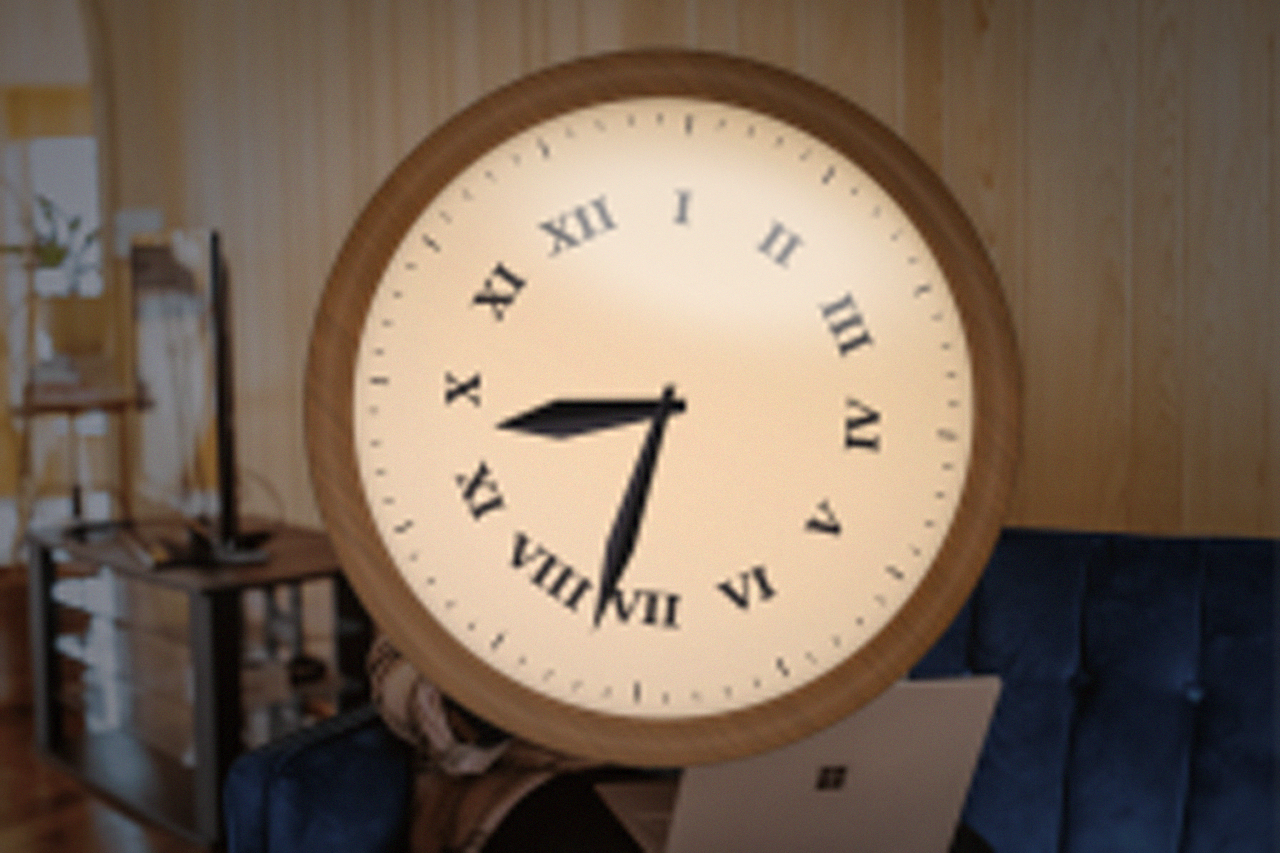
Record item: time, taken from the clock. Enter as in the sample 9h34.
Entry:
9h37
